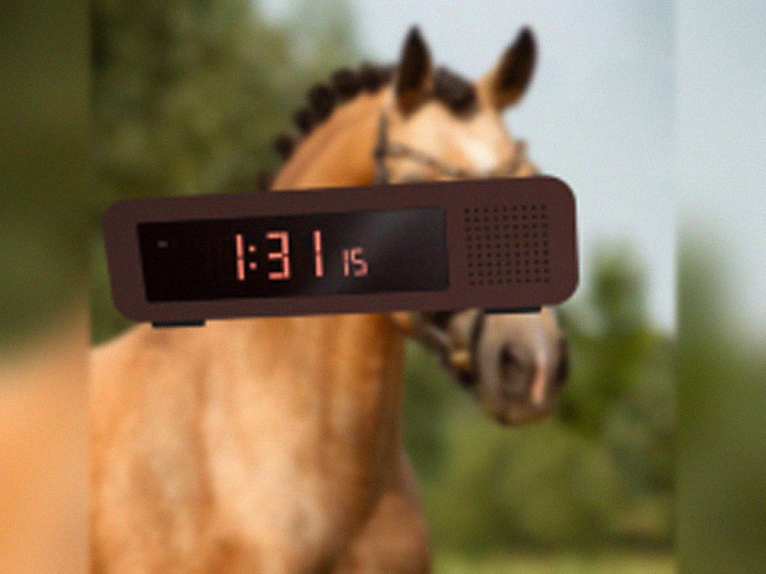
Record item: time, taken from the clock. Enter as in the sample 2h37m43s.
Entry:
1h31m15s
